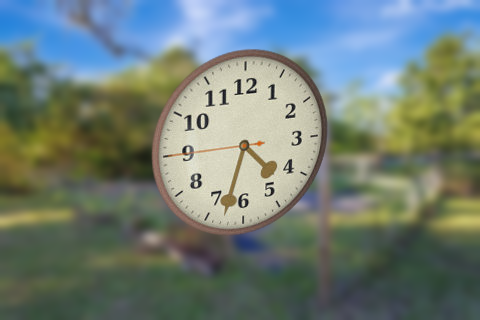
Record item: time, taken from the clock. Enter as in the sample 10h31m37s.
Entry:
4h32m45s
